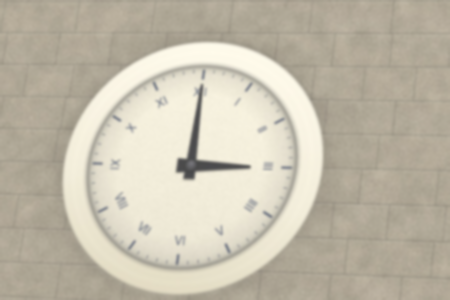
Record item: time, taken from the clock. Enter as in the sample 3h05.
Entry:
3h00
